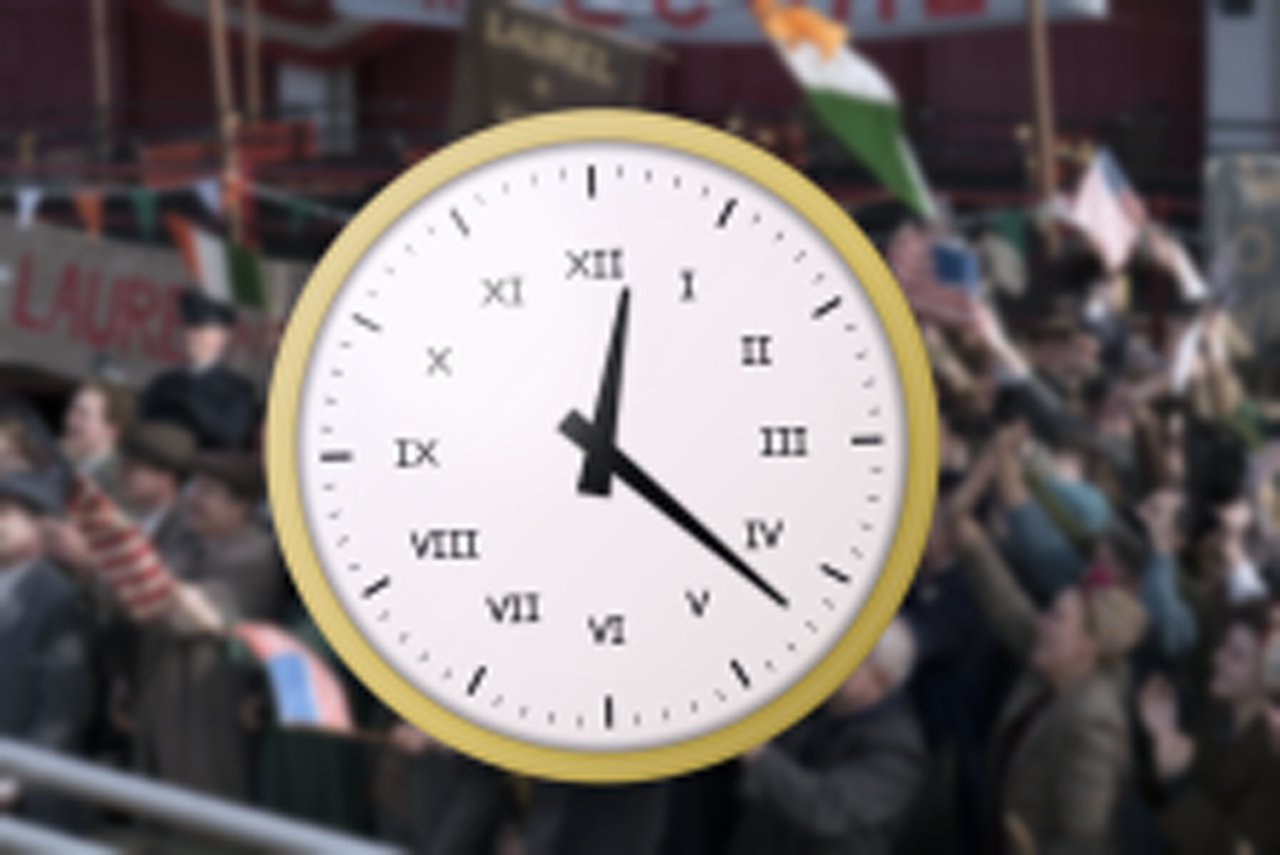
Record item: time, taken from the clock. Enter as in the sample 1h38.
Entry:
12h22
